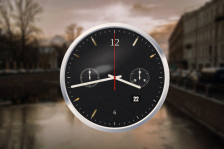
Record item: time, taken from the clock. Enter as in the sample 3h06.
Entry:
3h43
